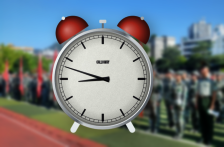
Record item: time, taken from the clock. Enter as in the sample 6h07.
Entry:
8h48
